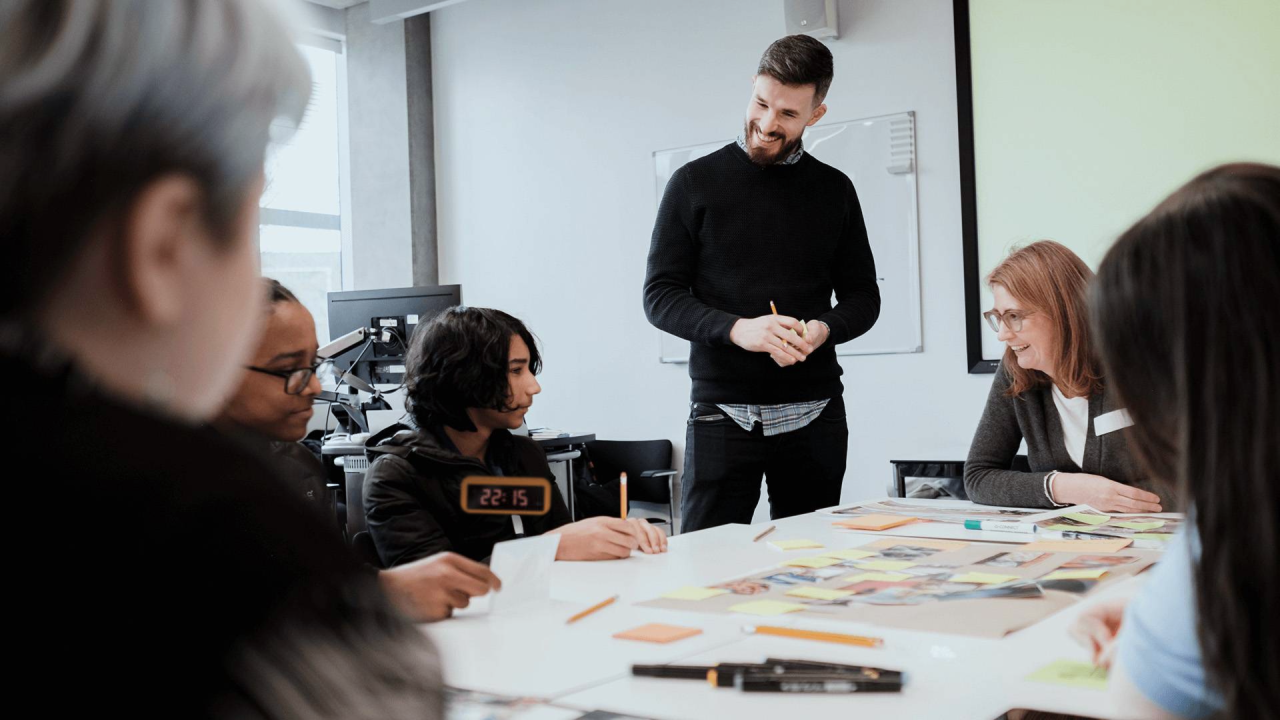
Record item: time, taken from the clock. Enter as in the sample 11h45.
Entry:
22h15
